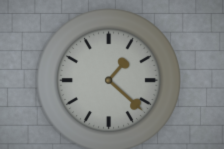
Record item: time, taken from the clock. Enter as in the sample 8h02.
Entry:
1h22
